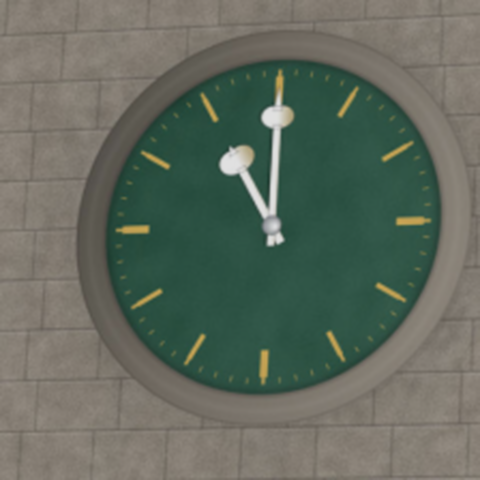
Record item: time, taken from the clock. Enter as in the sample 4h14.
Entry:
11h00
